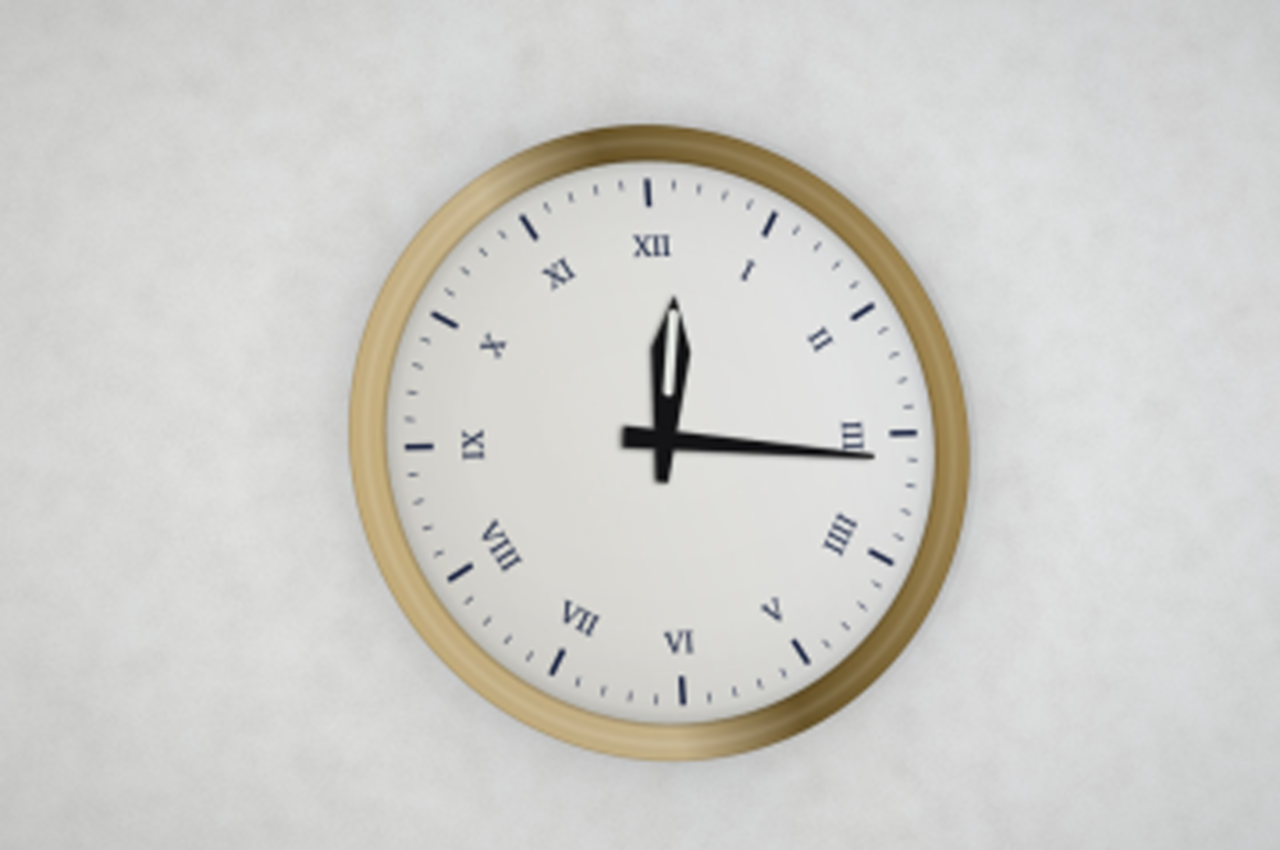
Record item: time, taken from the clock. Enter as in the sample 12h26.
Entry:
12h16
